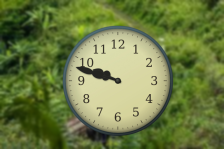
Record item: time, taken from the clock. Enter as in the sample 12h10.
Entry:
9h48
